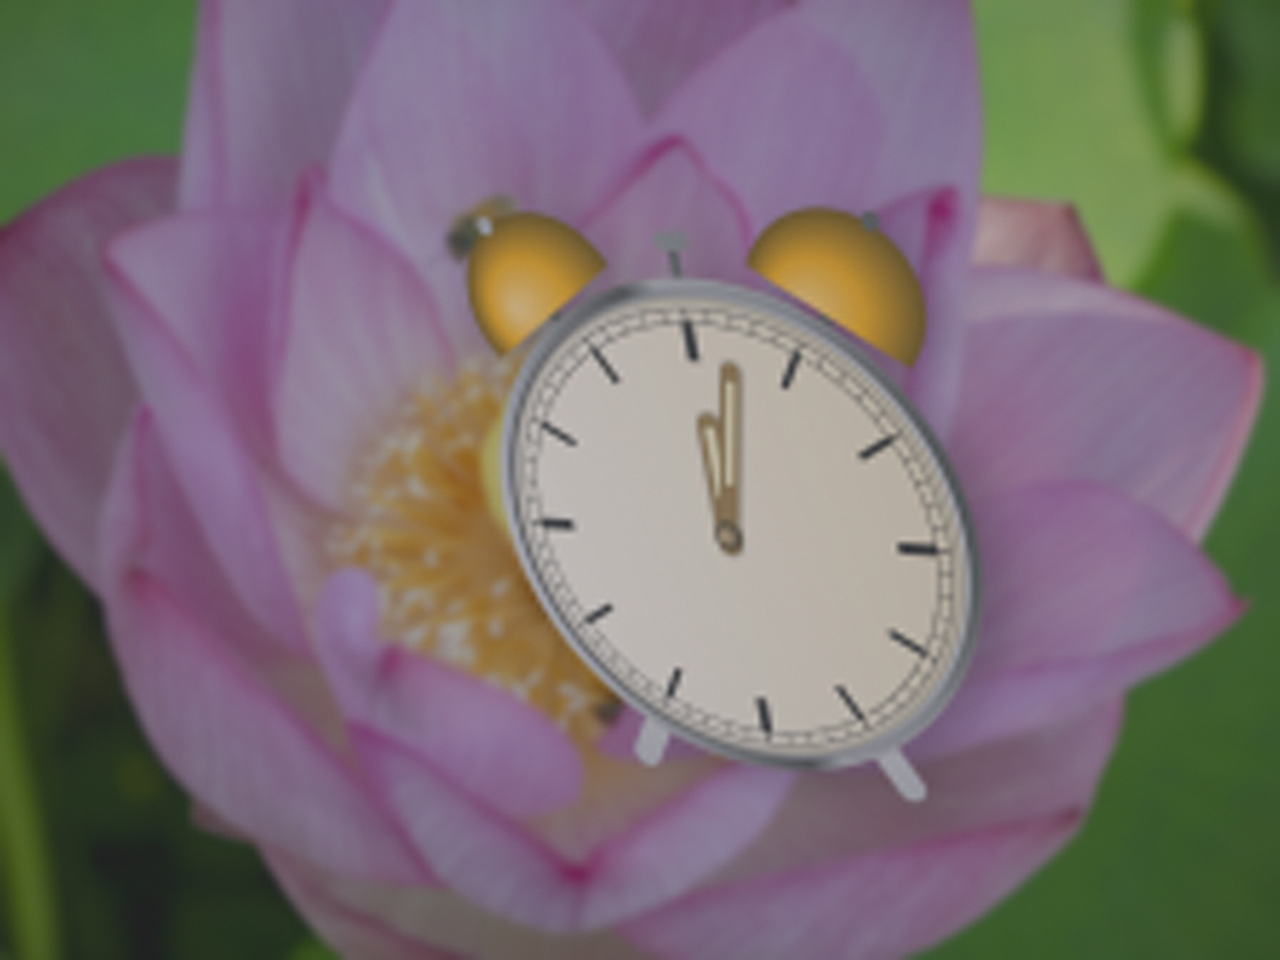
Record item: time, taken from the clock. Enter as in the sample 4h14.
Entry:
12h02
